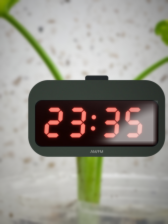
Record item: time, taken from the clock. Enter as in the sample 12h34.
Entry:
23h35
